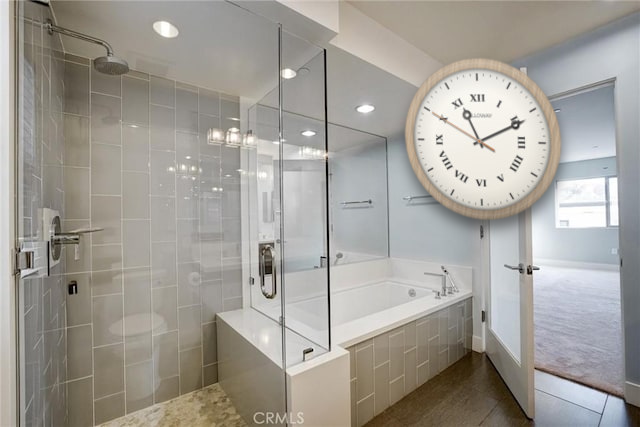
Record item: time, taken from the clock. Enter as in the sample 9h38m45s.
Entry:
11h10m50s
